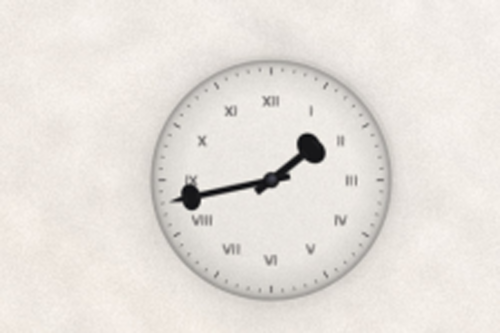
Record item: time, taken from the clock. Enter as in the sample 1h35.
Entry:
1h43
